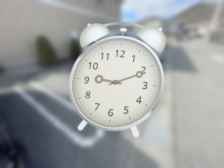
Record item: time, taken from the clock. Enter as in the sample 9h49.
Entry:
9h11
